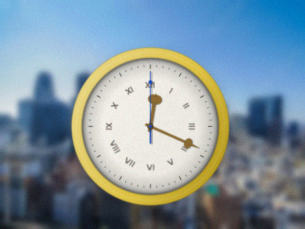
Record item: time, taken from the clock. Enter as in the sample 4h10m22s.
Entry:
12h19m00s
